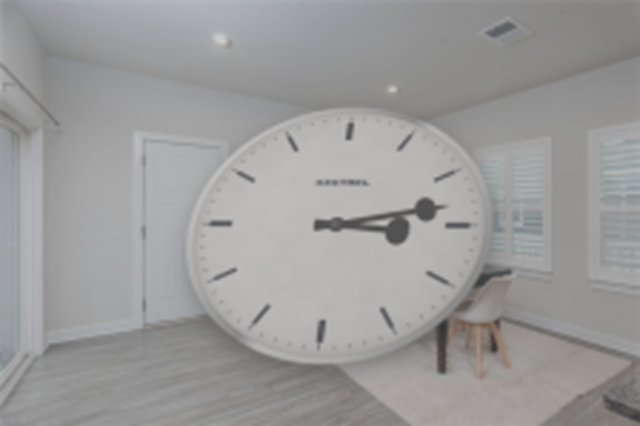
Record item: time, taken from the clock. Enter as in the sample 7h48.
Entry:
3h13
